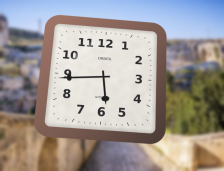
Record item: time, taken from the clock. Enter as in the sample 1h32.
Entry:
5h44
